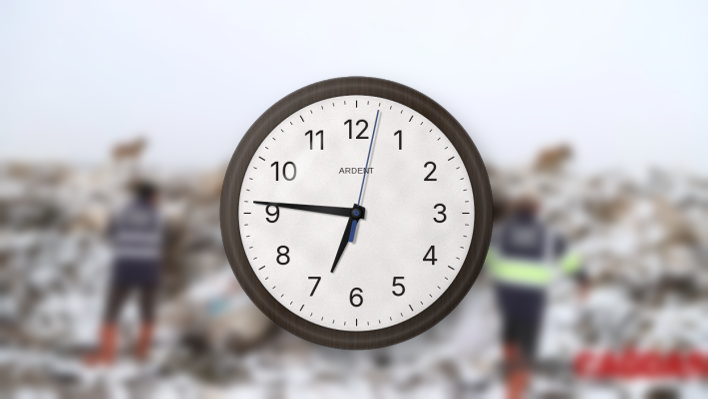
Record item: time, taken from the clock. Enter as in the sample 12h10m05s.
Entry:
6h46m02s
